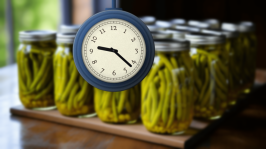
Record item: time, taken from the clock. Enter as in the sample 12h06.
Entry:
9h22
